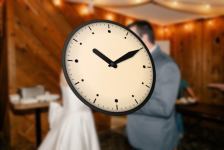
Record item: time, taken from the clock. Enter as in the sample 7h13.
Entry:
10h10
